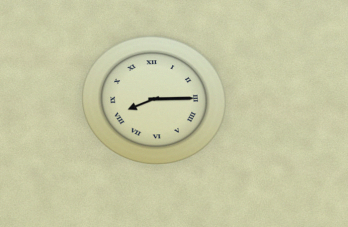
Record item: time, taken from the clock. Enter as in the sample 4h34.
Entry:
8h15
